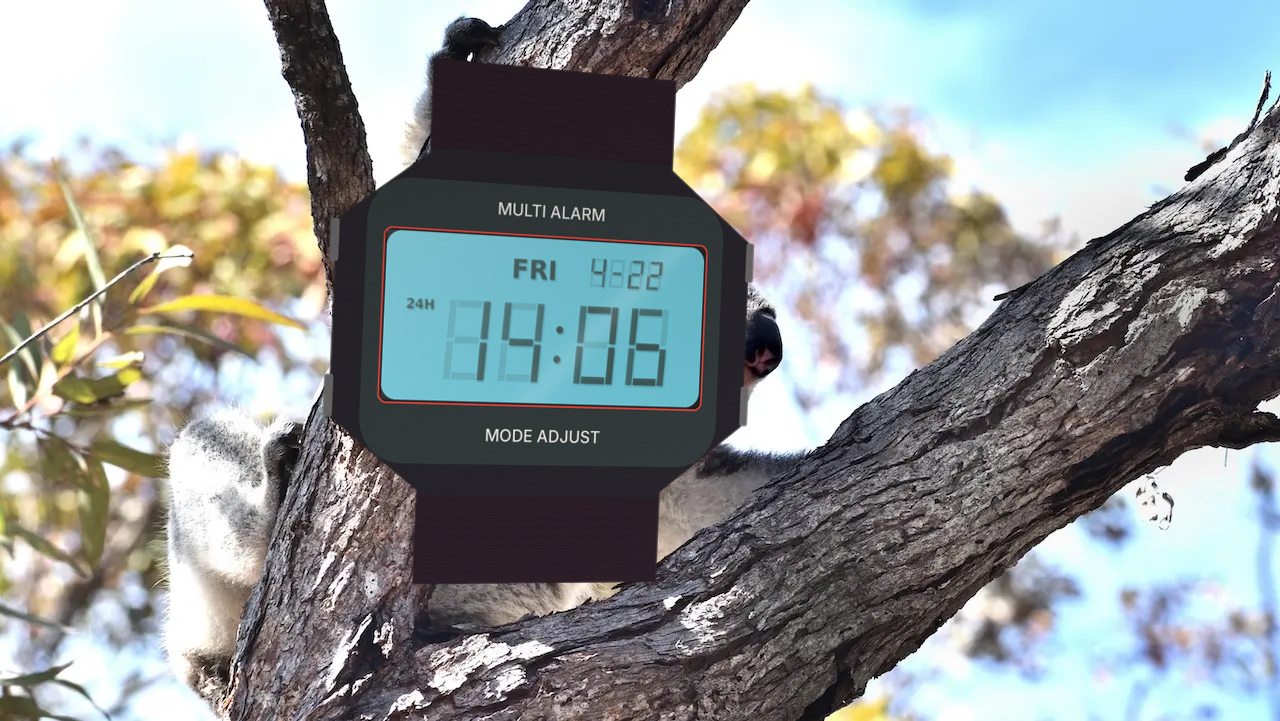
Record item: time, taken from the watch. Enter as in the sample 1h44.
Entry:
14h06
